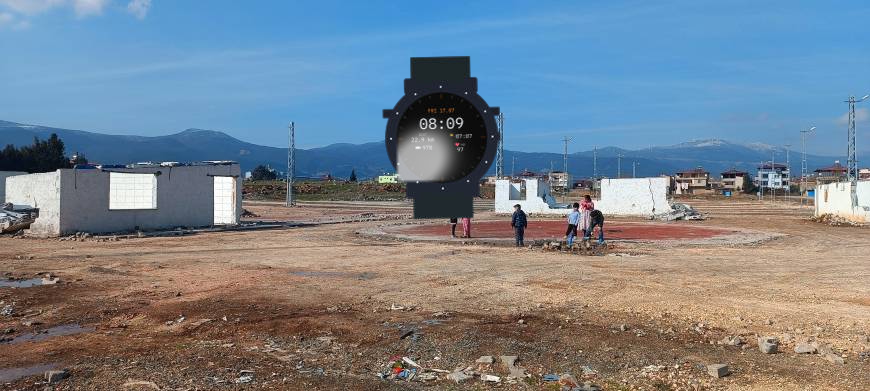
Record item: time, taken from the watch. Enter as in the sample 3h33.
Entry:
8h09
